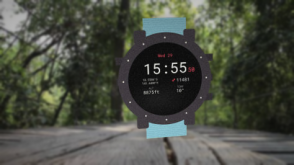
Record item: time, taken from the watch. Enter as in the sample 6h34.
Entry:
15h55
